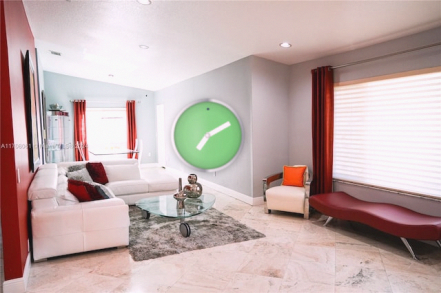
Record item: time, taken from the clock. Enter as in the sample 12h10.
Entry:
7h10
